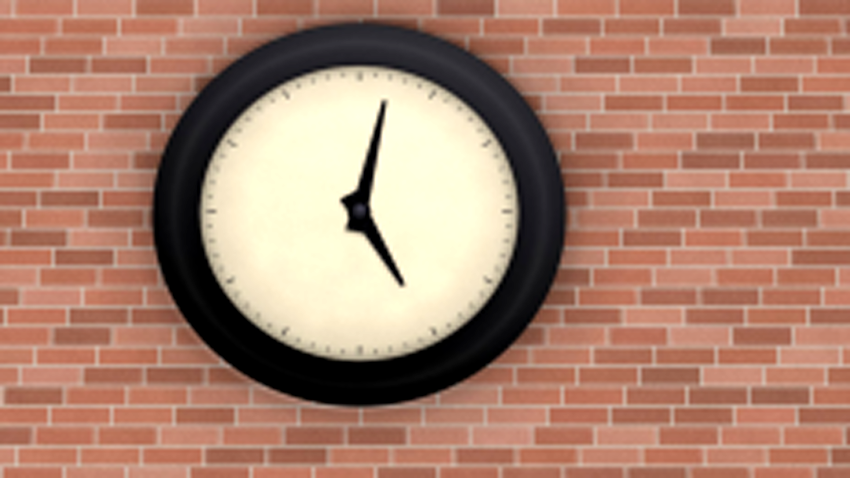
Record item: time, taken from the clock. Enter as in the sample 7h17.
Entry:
5h02
